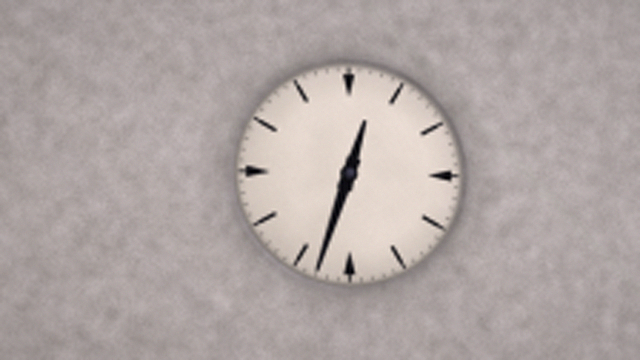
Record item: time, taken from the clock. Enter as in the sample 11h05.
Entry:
12h33
